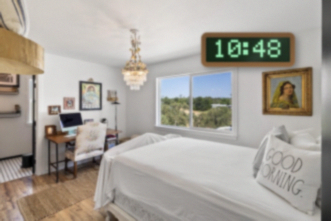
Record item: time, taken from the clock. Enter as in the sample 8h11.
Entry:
10h48
